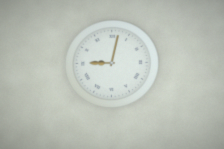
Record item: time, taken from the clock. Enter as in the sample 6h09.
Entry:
9h02
